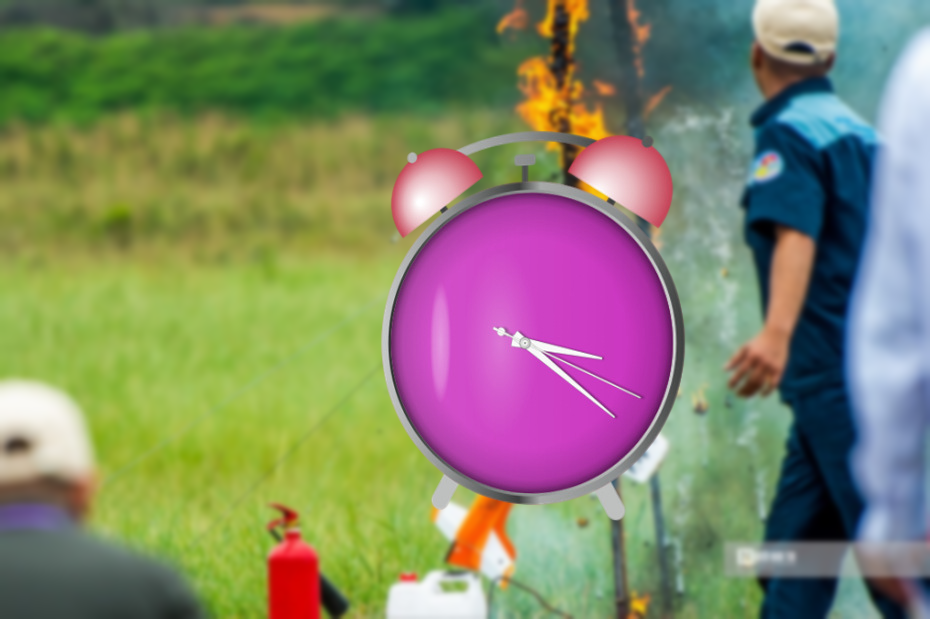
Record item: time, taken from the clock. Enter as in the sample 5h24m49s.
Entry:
3h21m19s
